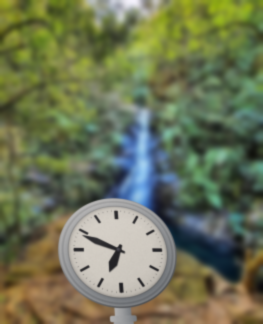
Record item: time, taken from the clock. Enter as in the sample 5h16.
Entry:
6h49
